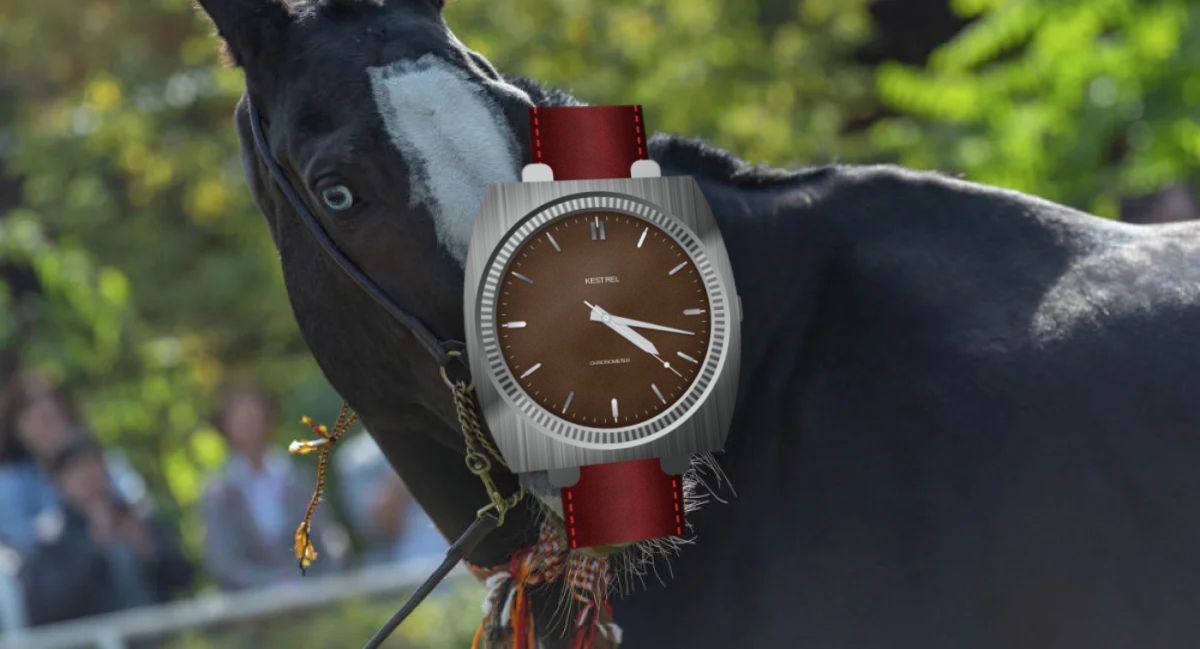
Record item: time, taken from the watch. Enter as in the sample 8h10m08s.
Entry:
4h17m22s
